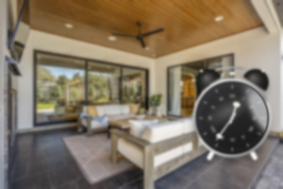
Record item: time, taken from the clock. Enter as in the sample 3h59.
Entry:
12h36
